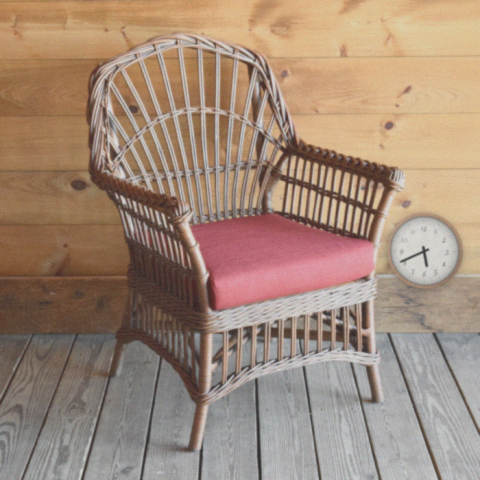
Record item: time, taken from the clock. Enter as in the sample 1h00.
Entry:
5h41
